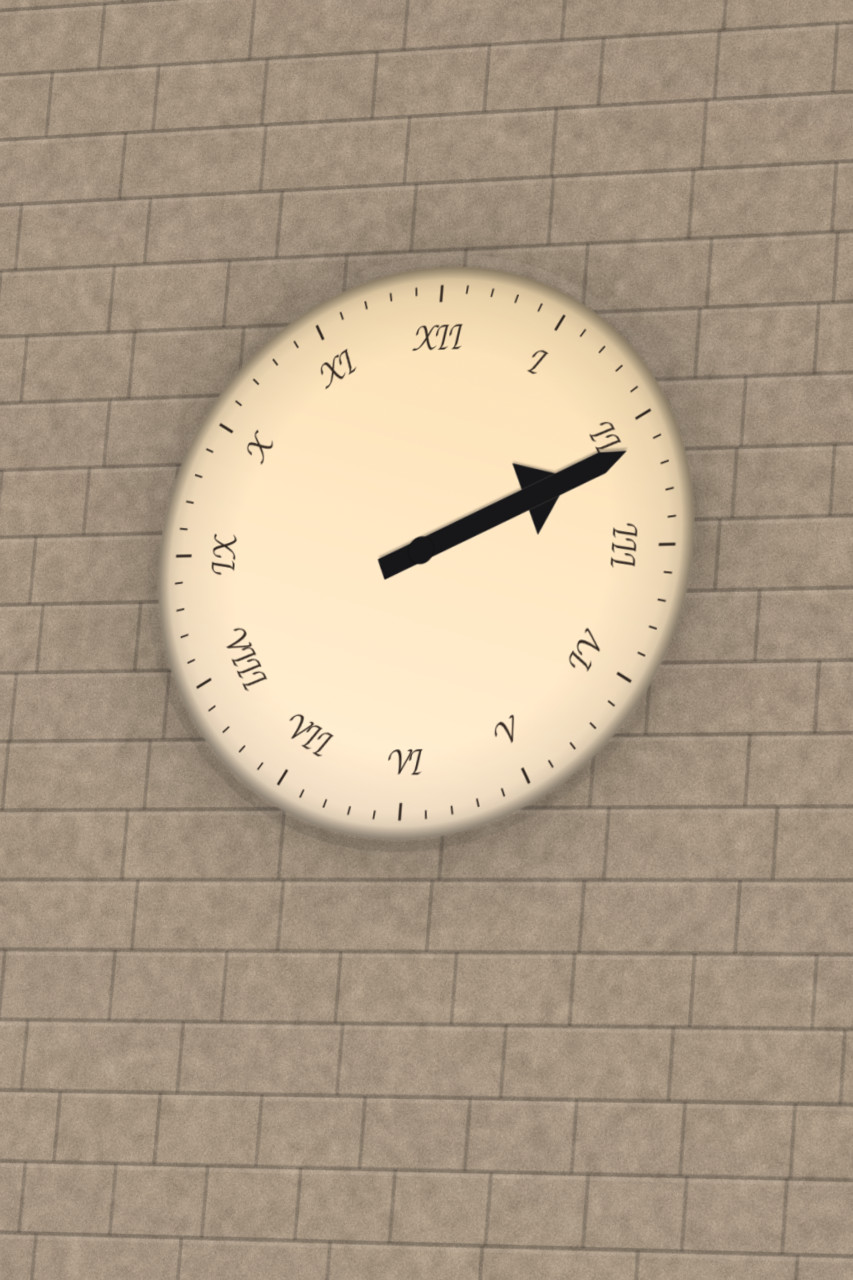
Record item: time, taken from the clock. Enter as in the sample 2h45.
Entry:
2h11
